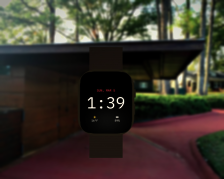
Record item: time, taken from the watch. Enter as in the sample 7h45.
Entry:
1h39
